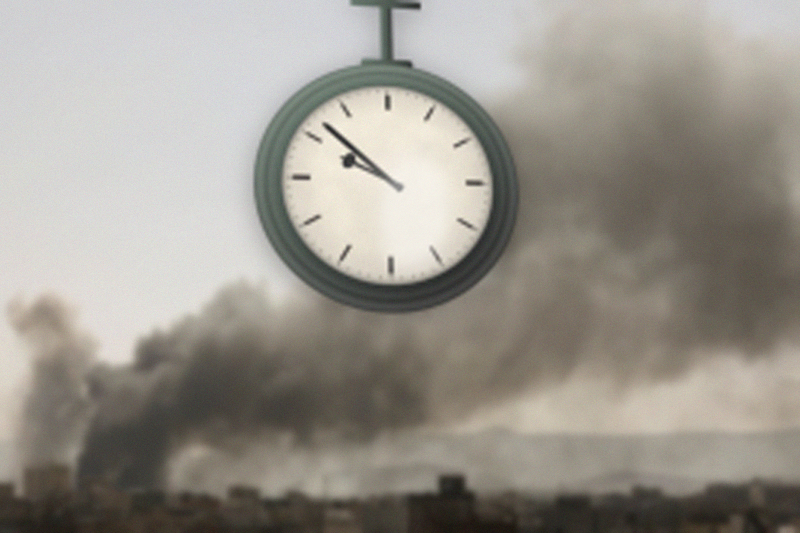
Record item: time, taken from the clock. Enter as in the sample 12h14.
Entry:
9h52
